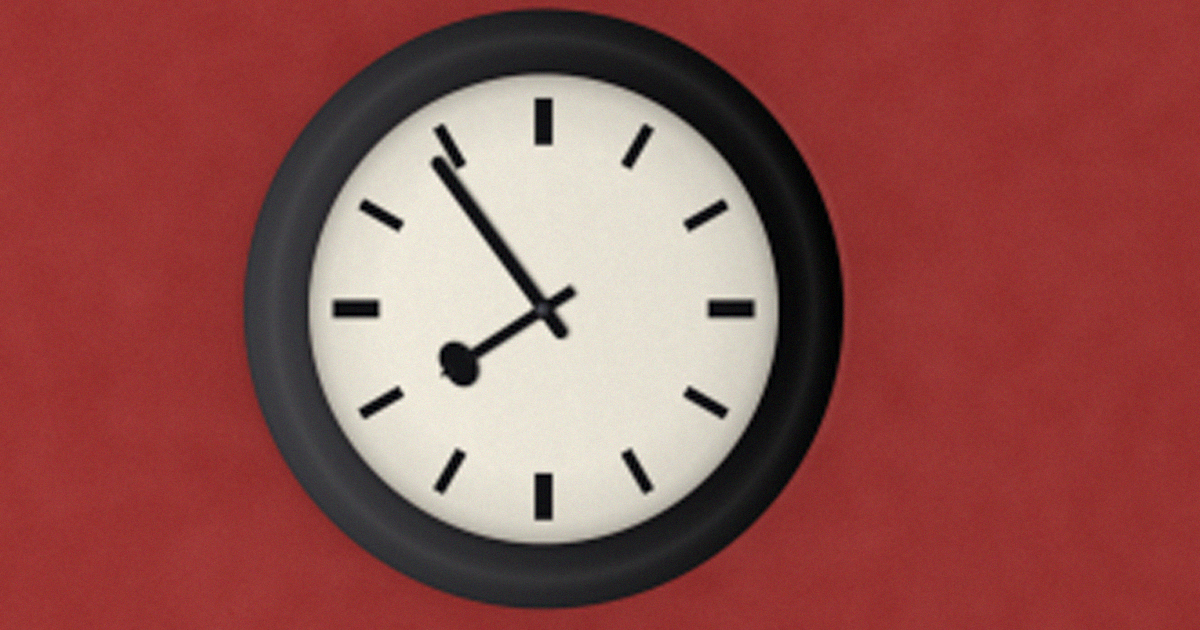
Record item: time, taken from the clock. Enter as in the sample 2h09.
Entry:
7h54
